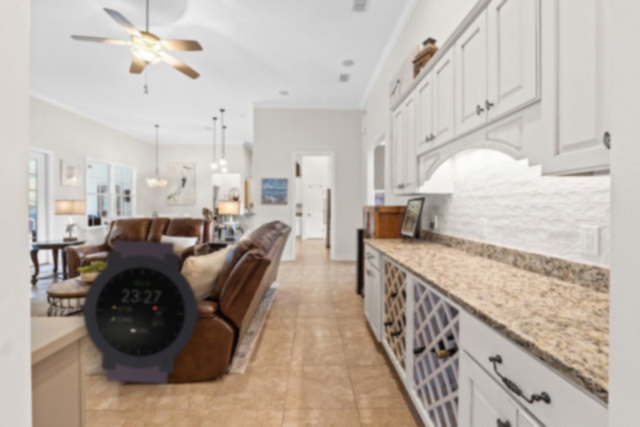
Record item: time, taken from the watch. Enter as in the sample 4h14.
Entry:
23h27
